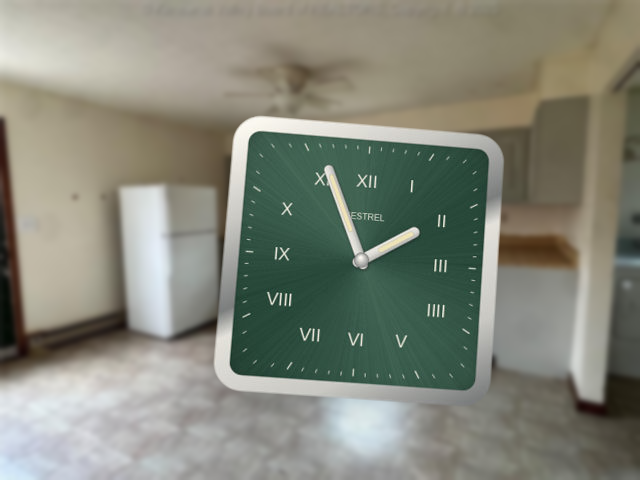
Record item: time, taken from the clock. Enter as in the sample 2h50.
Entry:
1h56
